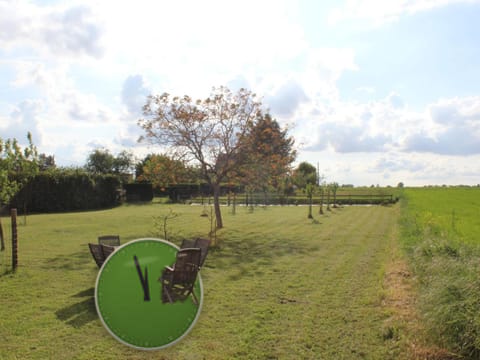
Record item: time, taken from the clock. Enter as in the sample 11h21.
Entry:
11h57
